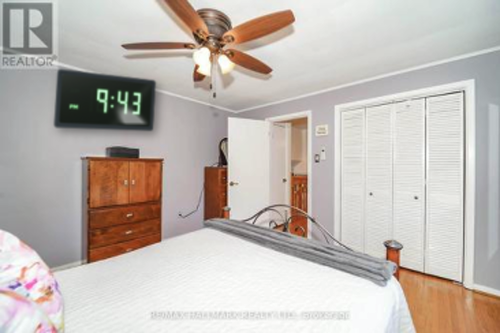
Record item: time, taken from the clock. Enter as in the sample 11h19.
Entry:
9h43
